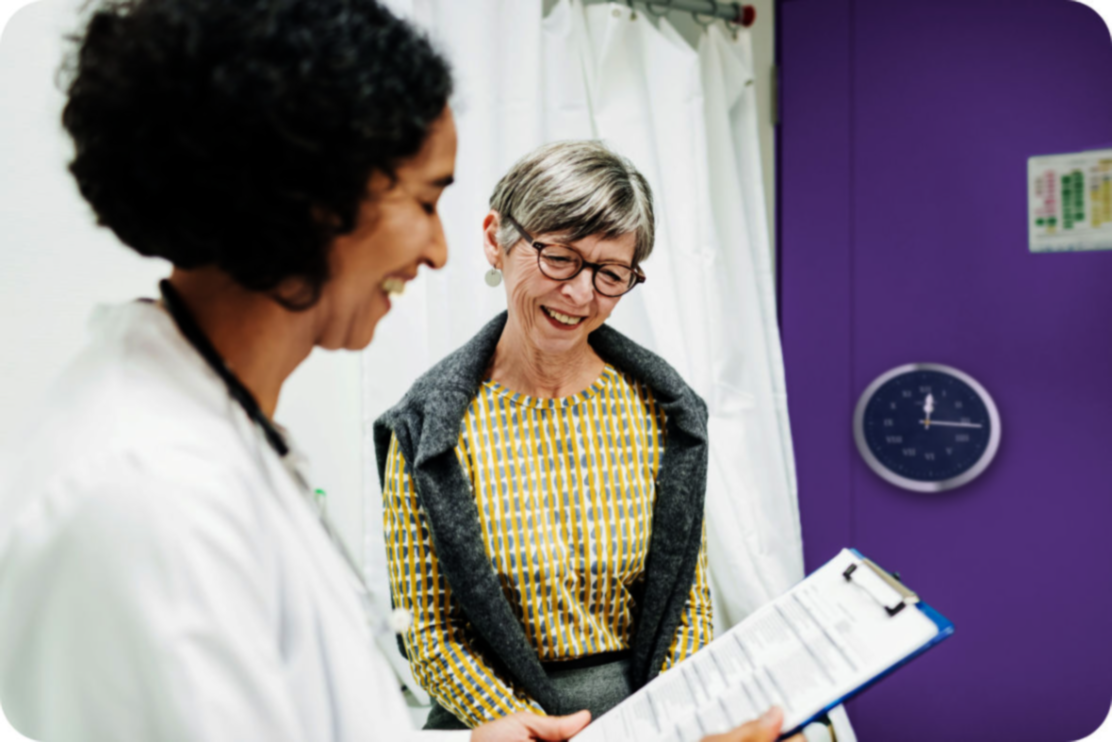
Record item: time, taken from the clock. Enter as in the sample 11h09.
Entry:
12h16
